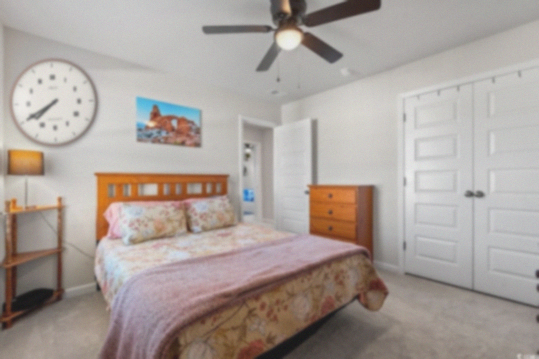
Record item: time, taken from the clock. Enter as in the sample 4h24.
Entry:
7h40
